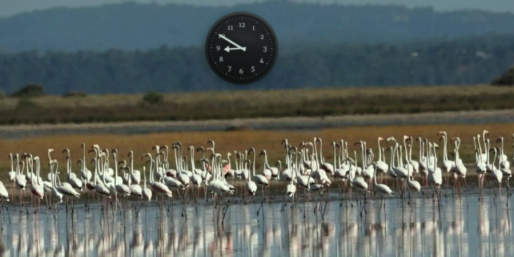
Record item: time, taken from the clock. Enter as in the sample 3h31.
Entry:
8h50
